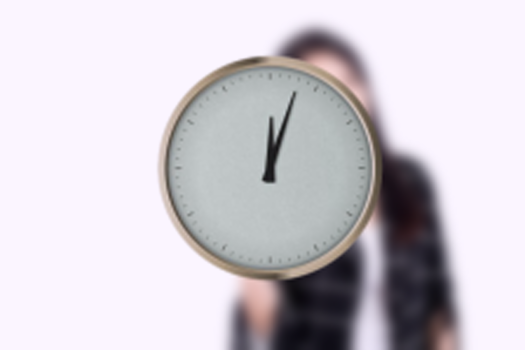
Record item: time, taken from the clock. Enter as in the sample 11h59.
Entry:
12h03
